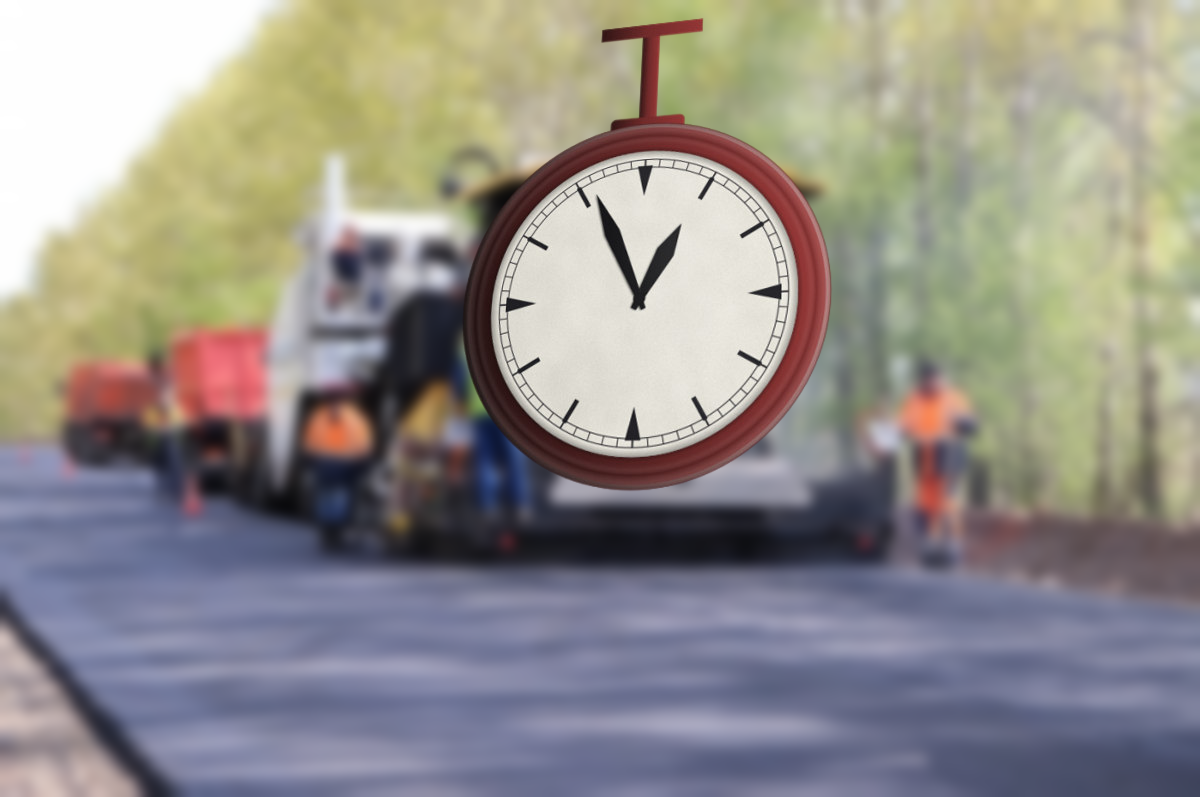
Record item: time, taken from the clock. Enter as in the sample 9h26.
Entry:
12h56
